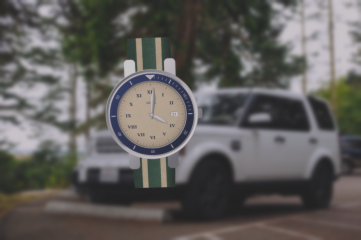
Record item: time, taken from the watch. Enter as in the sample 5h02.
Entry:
4h01
